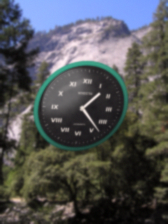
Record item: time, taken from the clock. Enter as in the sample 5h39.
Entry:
1h23
